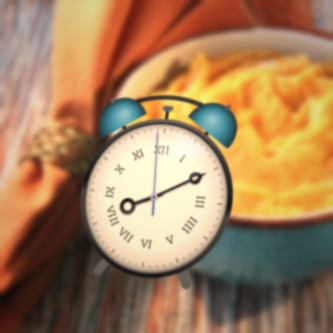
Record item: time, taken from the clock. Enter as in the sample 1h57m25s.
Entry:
8h09m59s
